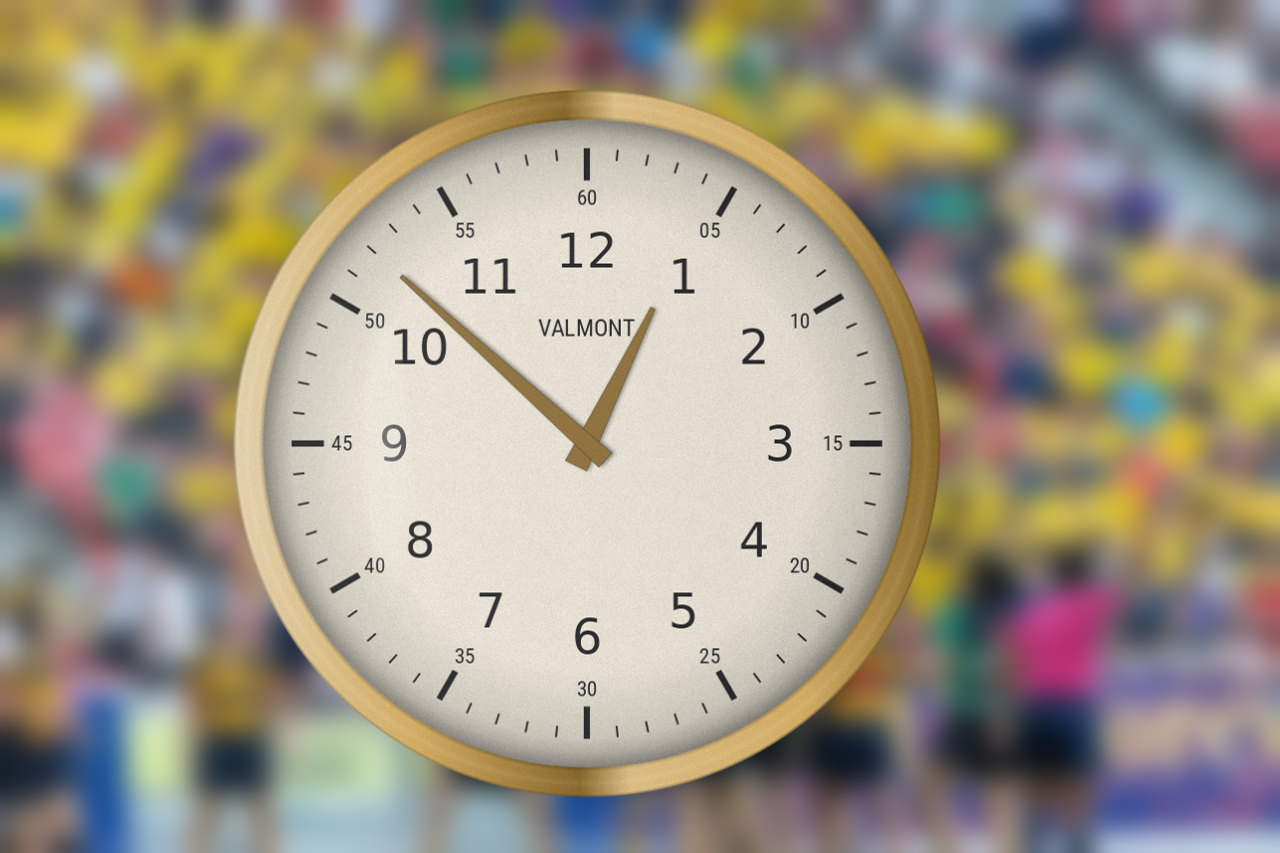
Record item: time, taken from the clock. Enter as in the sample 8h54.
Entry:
12h52
